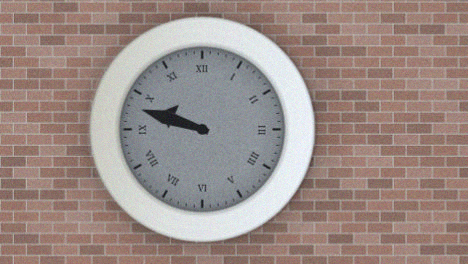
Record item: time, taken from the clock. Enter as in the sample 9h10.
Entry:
9h48
